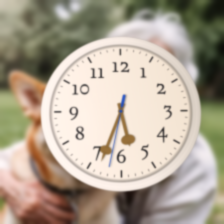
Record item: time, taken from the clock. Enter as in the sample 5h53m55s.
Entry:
5h33m32s
